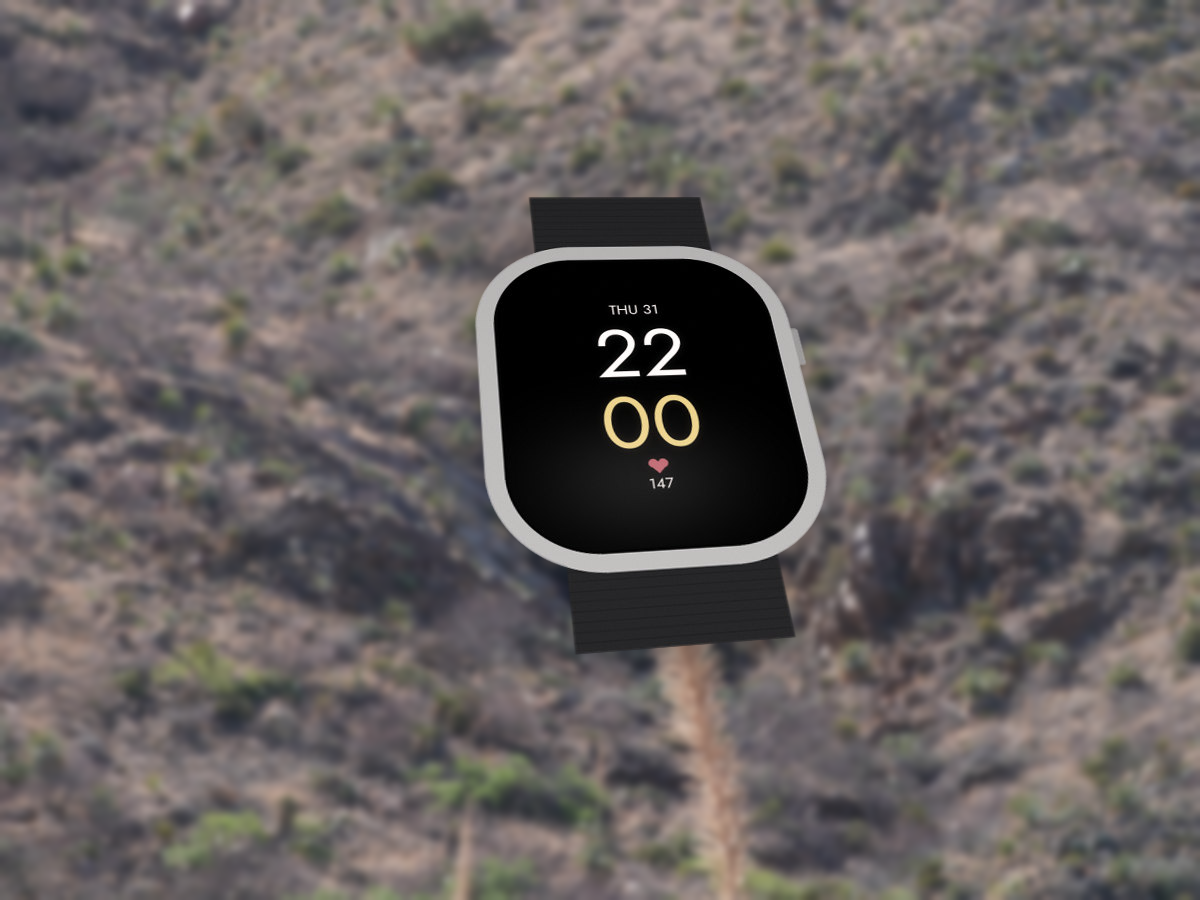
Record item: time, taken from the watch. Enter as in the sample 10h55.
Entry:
22h00
